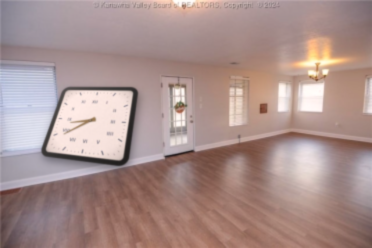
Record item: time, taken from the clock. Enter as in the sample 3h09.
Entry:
8h39
